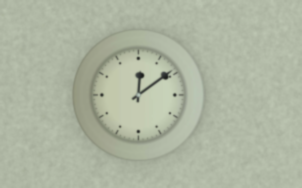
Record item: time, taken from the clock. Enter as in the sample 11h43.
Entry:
12h09
